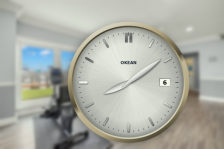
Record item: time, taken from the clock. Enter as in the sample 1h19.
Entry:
8h09
